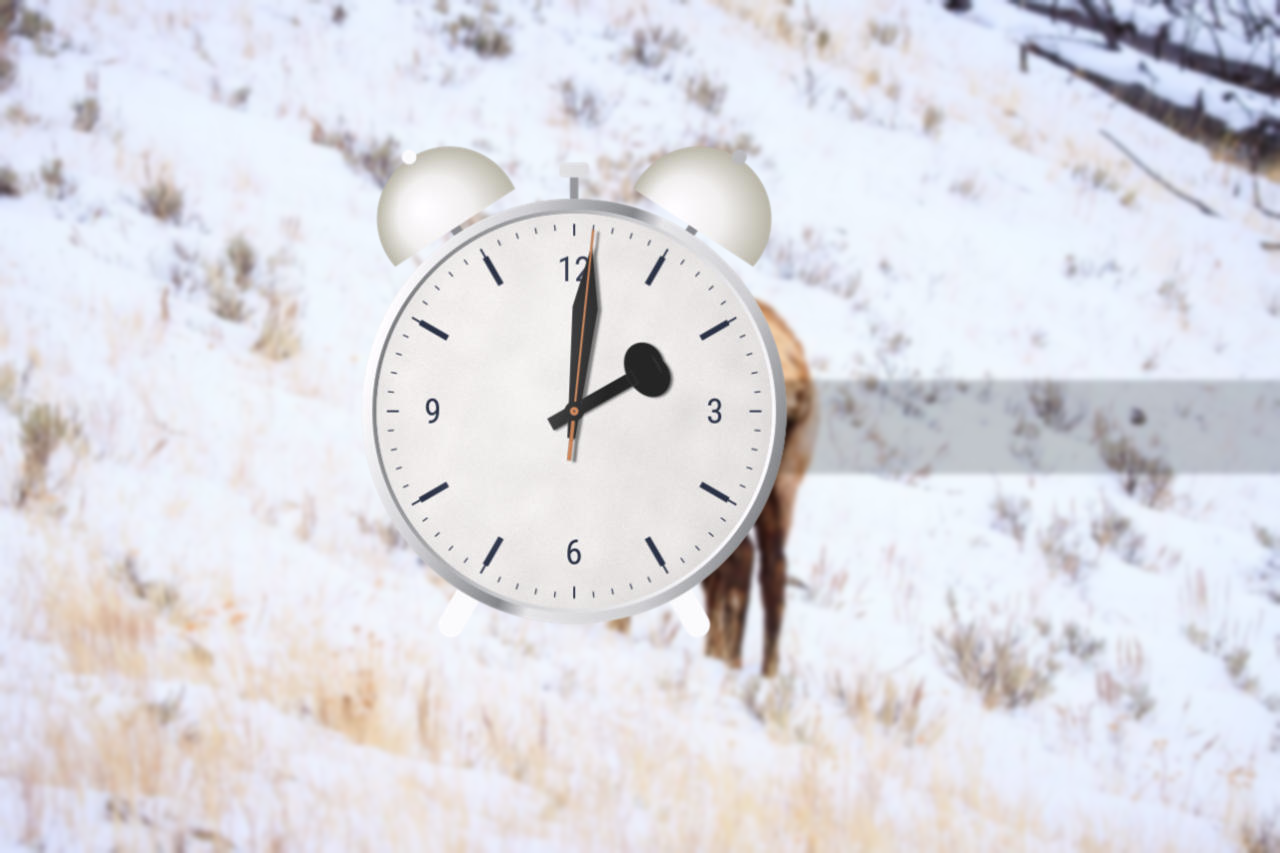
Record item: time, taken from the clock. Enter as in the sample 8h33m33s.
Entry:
2h01m01s
